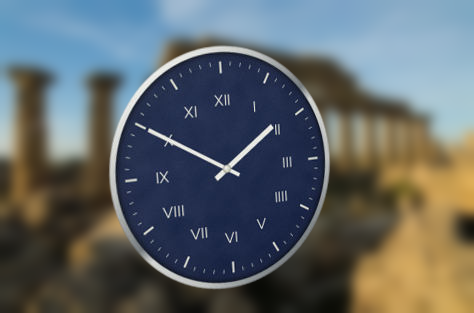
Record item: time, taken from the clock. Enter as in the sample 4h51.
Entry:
1h50
